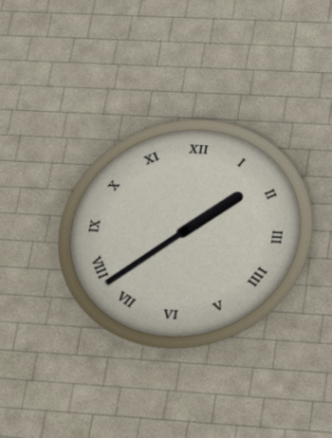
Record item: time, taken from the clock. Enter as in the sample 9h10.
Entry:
1h38
